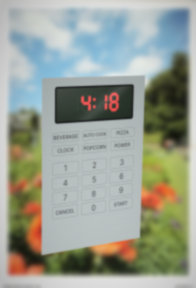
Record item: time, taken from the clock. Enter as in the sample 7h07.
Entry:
4h18
